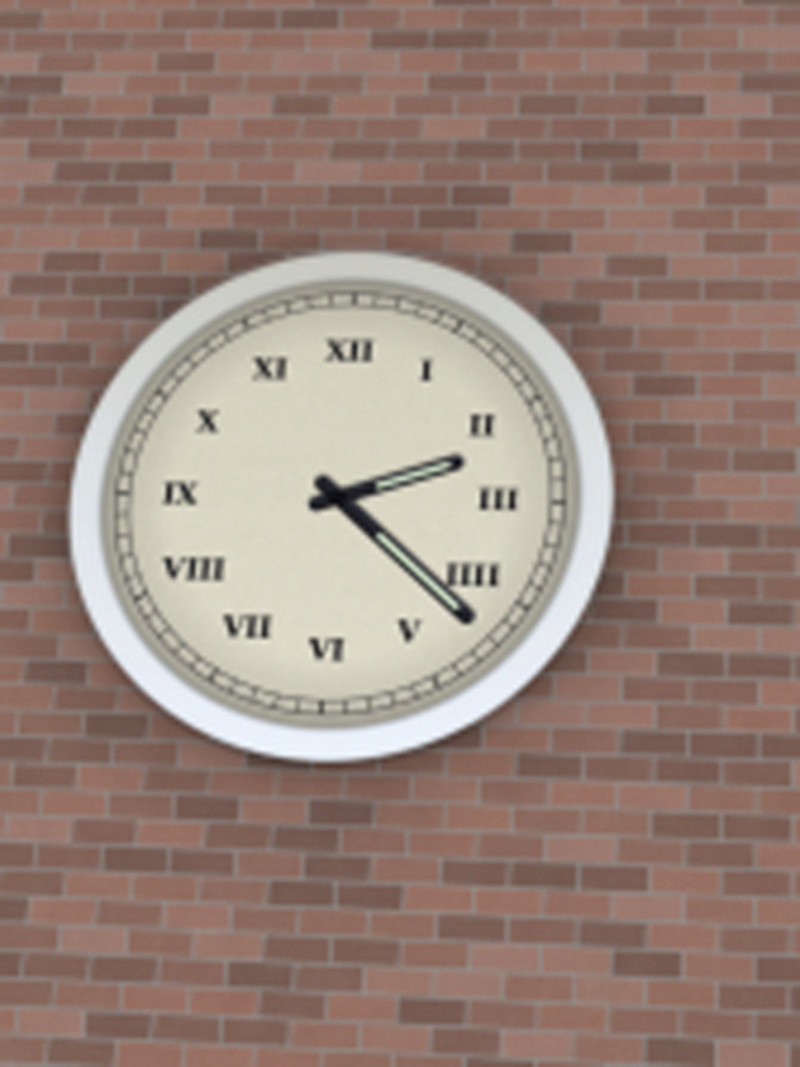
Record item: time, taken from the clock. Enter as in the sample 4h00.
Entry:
2h22
